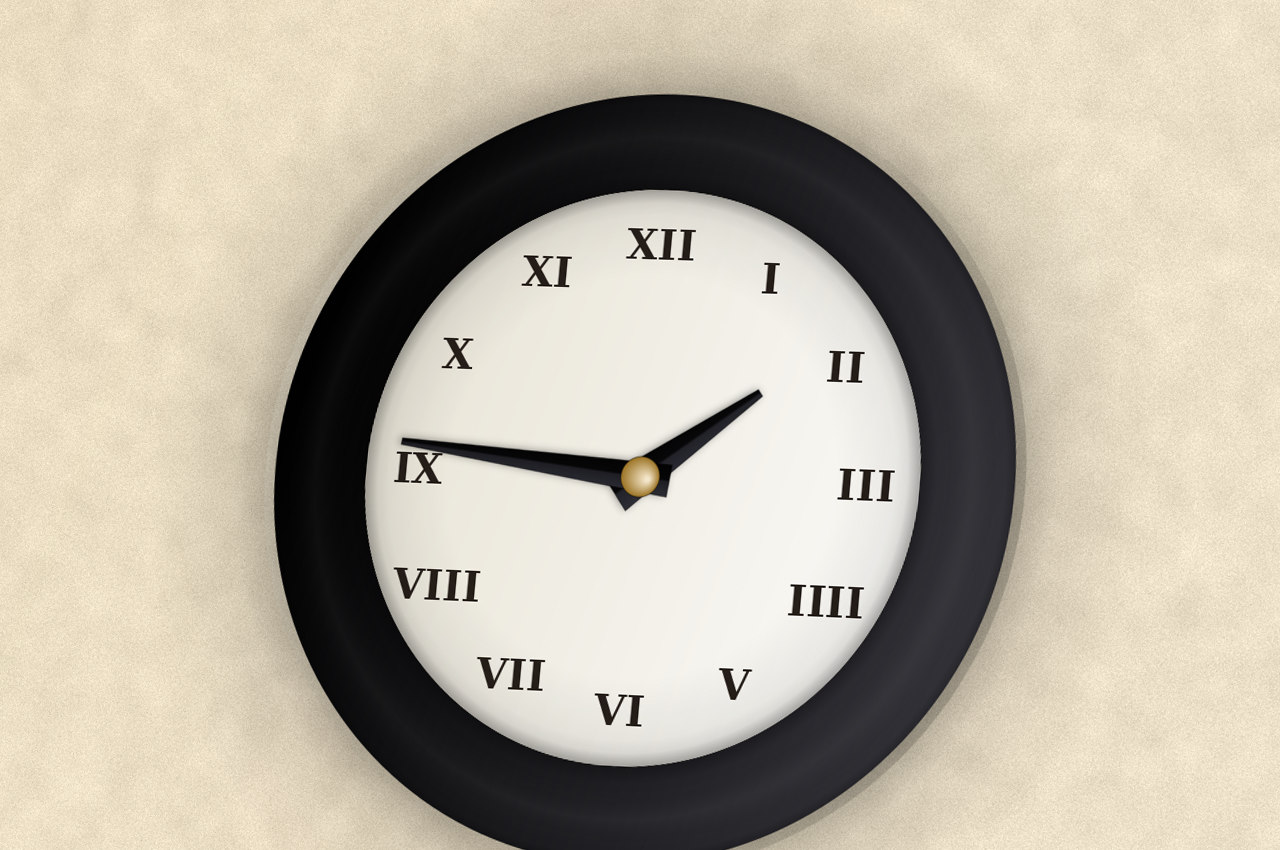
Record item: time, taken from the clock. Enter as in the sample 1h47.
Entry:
1h46
